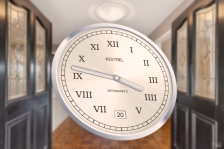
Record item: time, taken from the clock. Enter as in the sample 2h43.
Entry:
3h47
